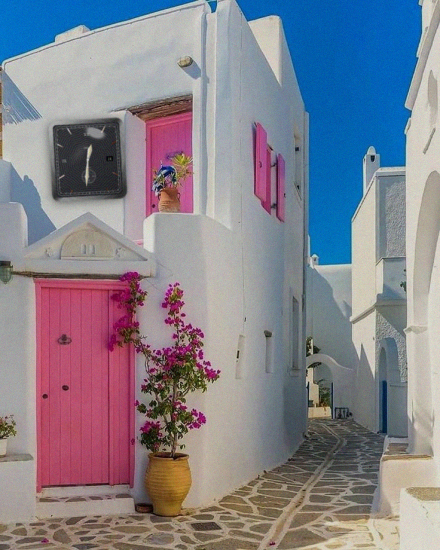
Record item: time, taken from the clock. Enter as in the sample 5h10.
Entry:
12h31
